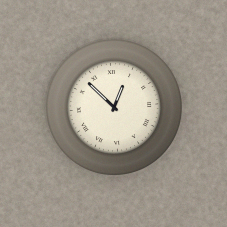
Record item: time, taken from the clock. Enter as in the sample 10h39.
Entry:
12h53
